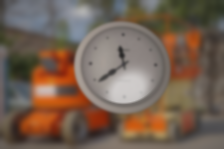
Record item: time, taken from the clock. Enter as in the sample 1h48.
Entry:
11h39
